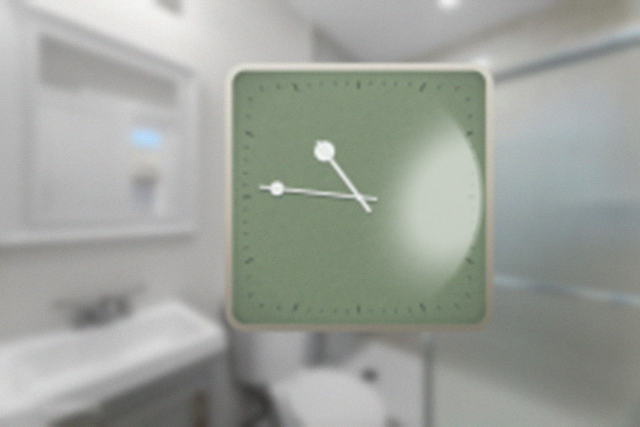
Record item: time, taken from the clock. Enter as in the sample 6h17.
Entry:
10h46
